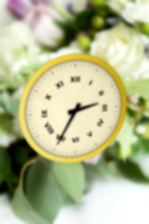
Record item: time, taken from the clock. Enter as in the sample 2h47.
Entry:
2h35
